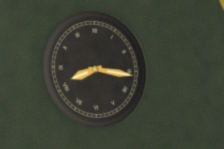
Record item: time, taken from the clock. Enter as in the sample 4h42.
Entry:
8h16
